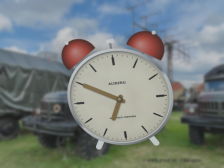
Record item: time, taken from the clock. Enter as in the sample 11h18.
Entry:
6h50
